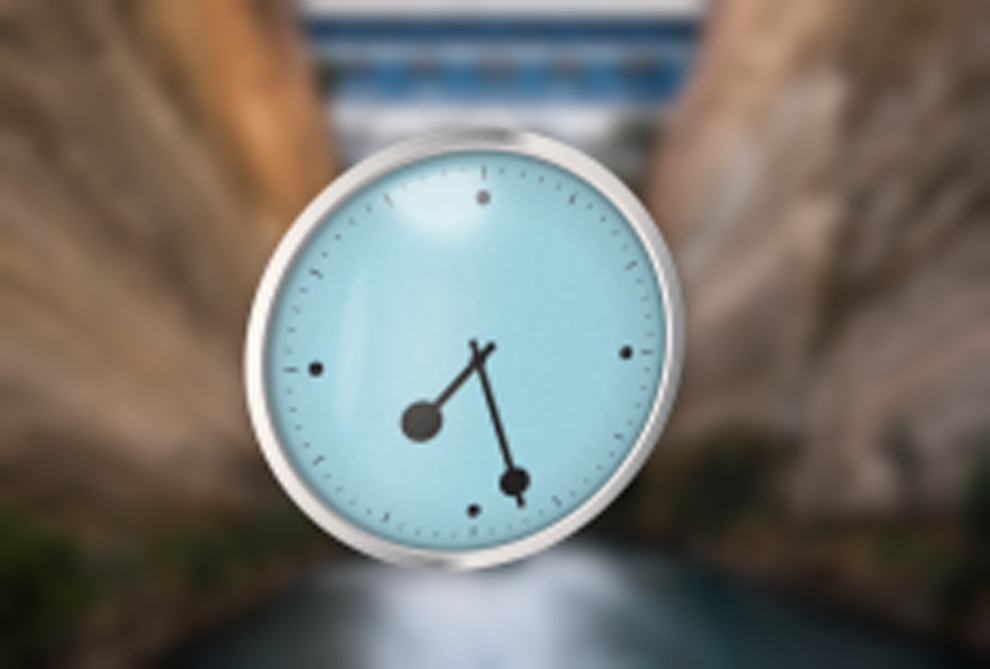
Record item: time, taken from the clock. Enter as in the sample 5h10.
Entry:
7h27
